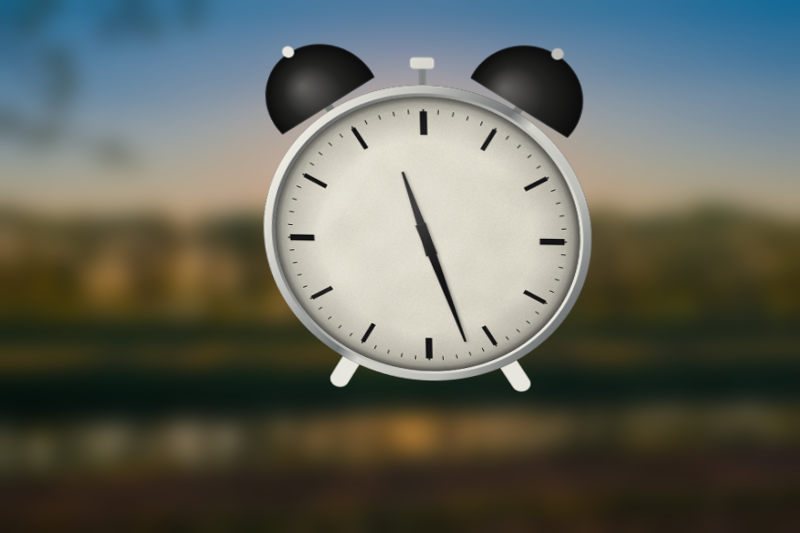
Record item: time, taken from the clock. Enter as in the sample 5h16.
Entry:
11h27
